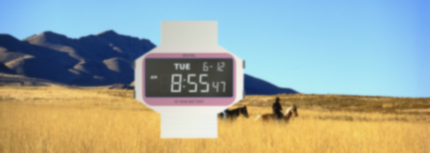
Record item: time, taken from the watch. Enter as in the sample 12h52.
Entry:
8h55
